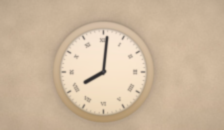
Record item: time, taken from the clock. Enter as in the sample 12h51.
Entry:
8h01
